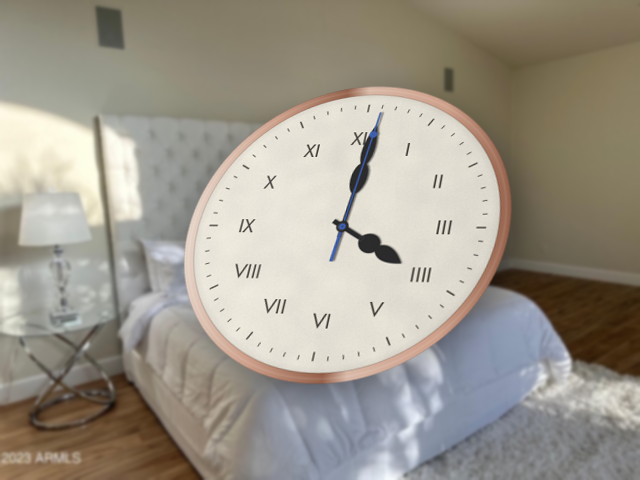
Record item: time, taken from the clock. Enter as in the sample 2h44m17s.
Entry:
4h01m01s
